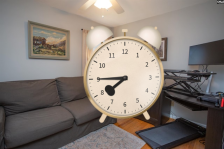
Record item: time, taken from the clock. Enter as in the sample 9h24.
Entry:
7h45
